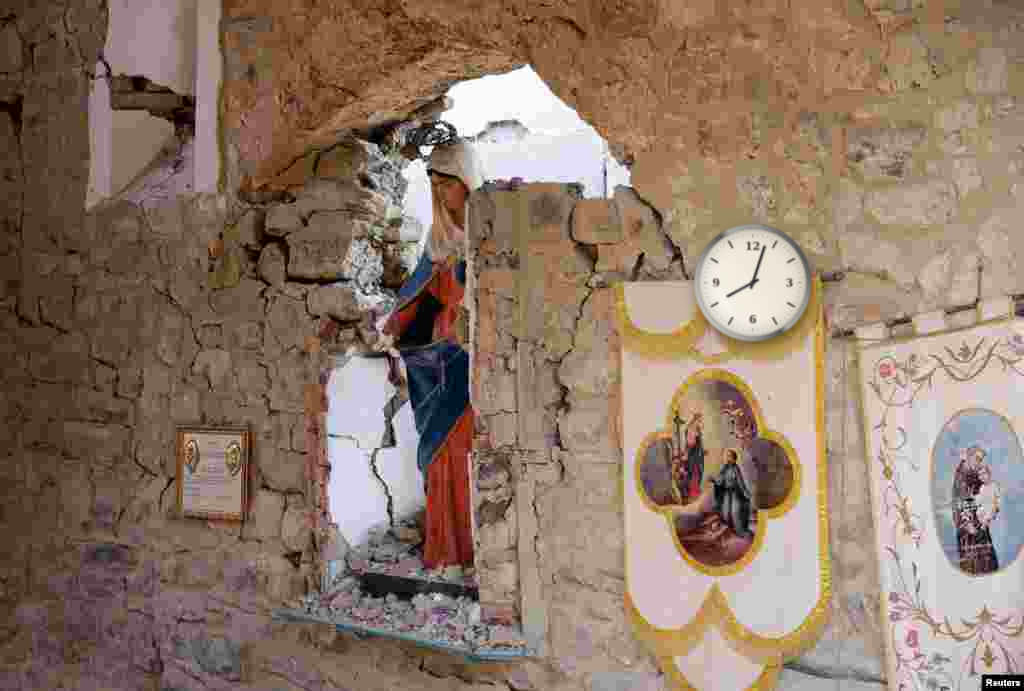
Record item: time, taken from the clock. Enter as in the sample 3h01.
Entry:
8h03
